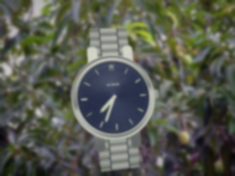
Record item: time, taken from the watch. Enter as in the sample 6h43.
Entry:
7h34
